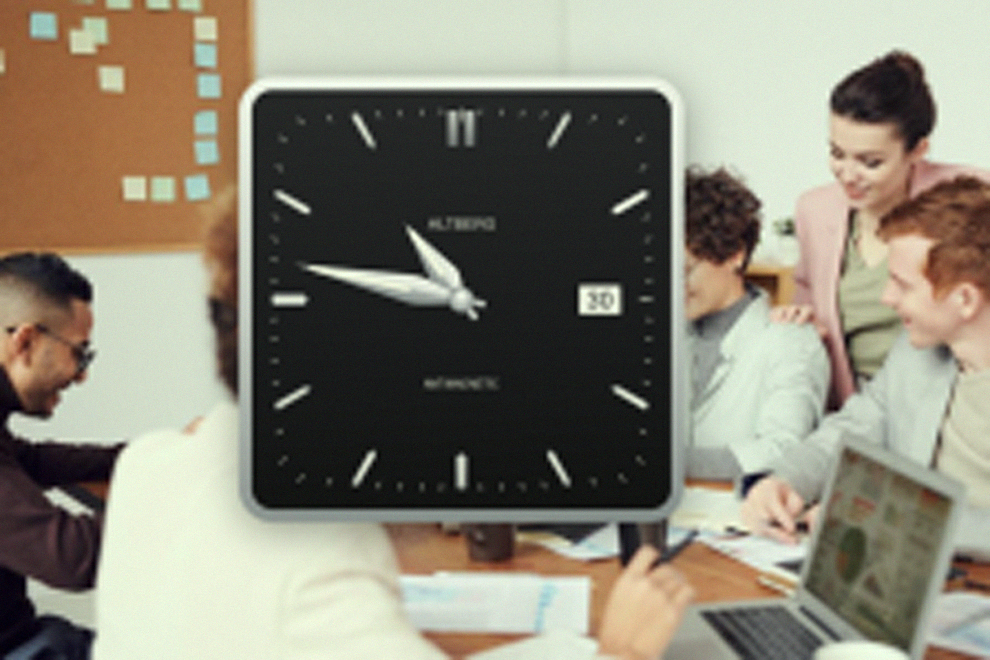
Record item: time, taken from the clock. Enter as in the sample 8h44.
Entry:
10h47
